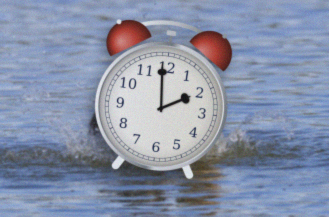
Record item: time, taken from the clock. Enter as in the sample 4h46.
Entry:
1h59
